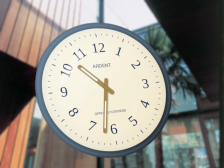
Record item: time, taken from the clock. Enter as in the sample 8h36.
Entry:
10h32
